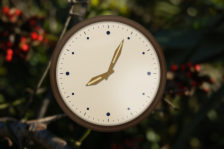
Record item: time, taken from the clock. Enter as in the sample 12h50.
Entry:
8h04
